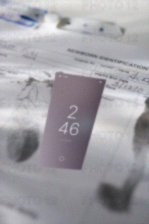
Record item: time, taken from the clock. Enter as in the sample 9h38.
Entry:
2h46
